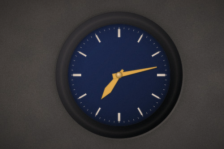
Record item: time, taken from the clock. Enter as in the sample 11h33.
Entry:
7h13
